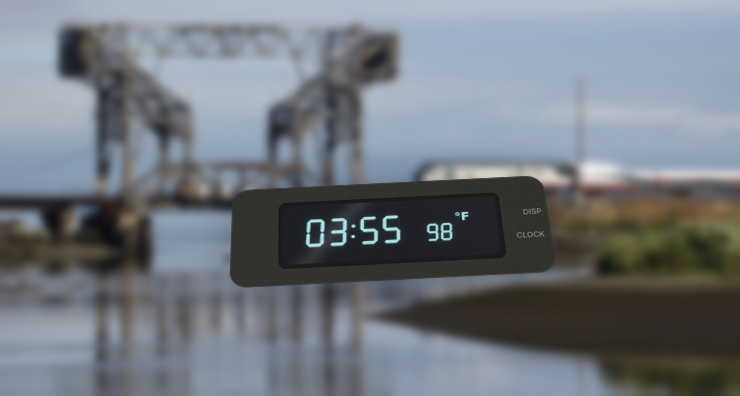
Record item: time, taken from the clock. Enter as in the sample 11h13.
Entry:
3h55
